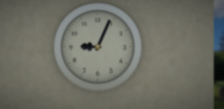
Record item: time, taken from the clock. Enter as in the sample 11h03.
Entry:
9h04
